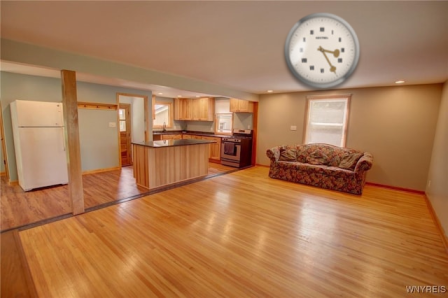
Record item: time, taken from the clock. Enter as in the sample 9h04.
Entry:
3h25
